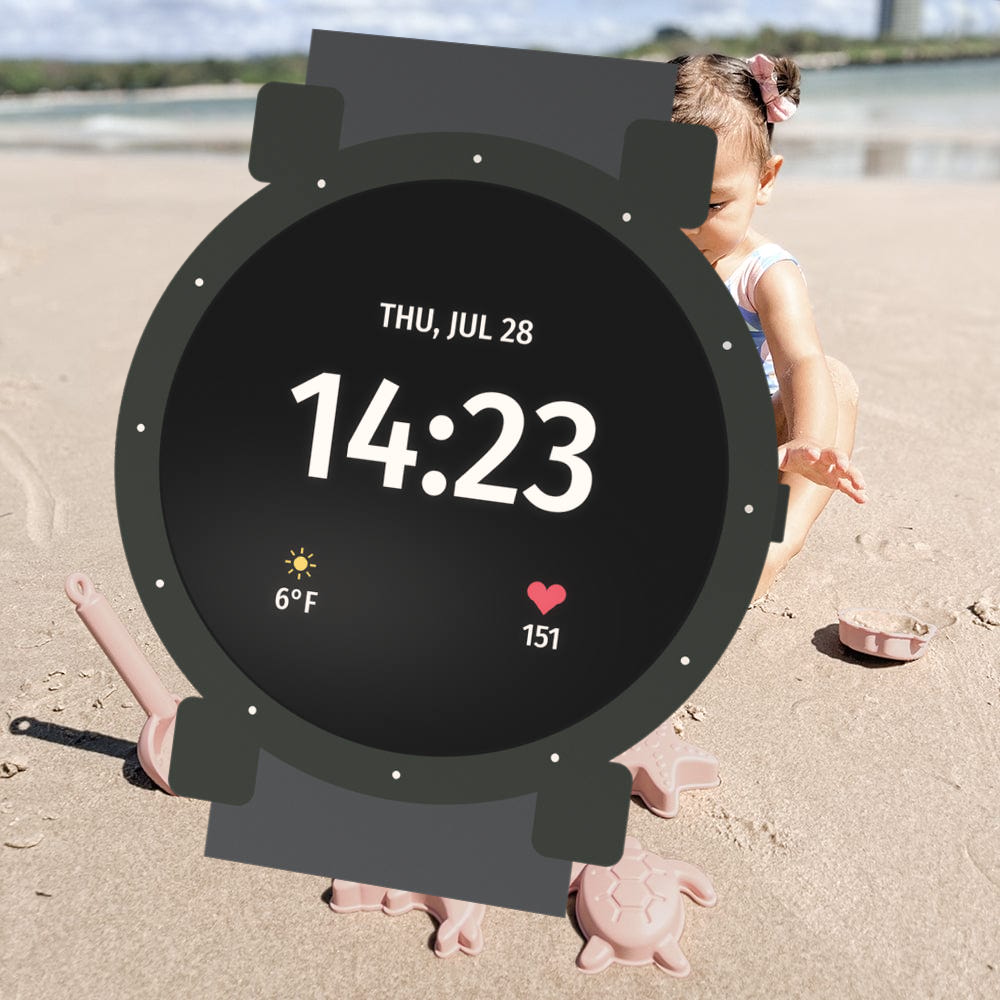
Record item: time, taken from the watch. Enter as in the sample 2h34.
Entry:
14h23
